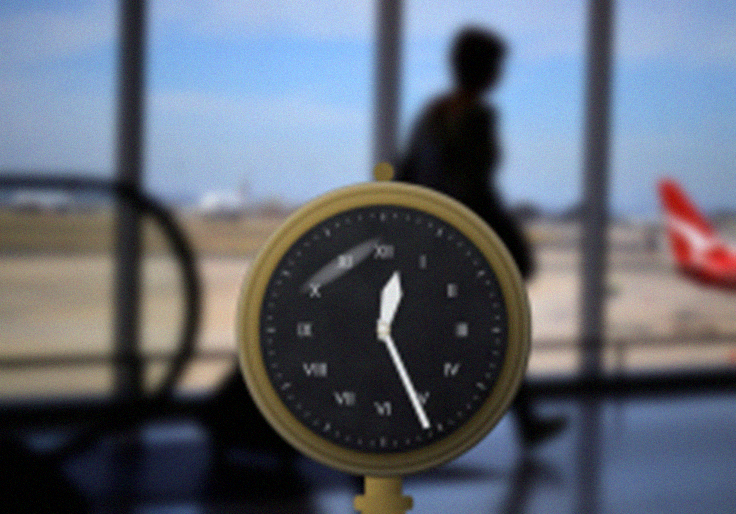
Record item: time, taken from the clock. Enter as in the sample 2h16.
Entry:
12h26
